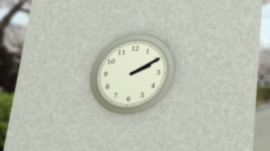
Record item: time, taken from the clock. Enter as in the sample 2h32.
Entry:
2h10
